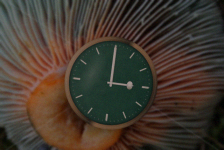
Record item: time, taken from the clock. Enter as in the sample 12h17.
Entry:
3h00
